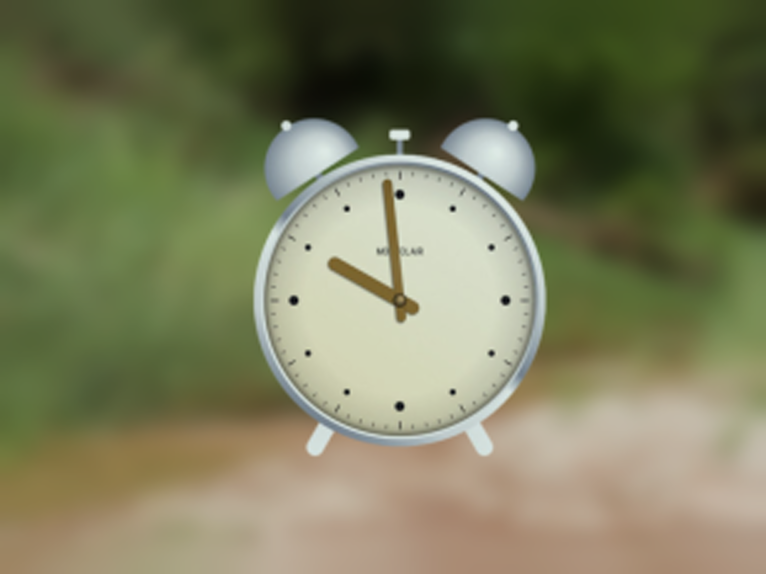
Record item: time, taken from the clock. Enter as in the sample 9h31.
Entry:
9h59
